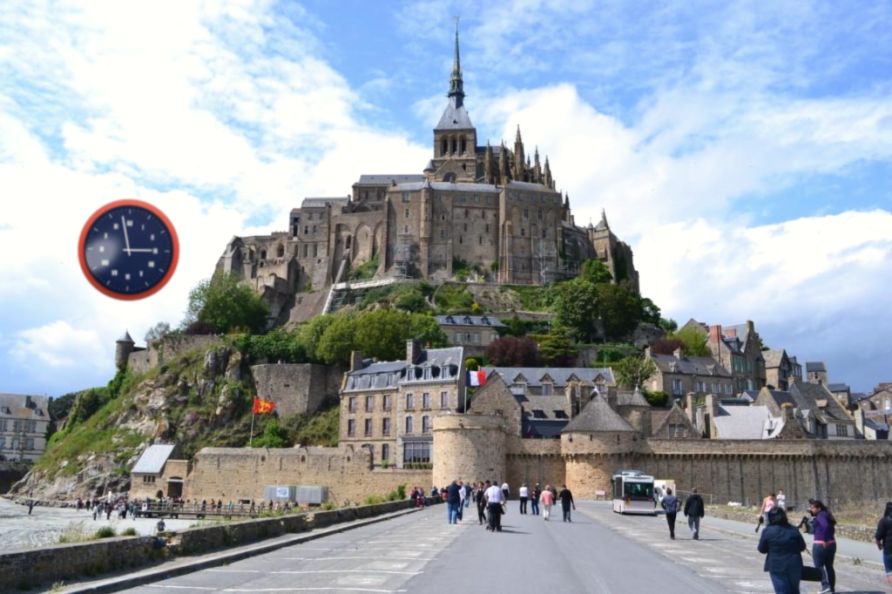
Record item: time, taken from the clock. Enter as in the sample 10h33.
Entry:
2h58
